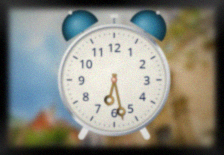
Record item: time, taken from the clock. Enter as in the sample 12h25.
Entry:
6h28
